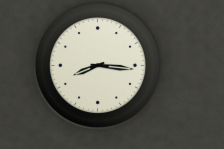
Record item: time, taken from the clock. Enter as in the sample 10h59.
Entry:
8h16
